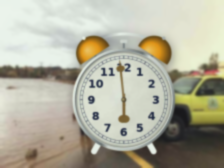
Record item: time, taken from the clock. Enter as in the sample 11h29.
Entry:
5h59
